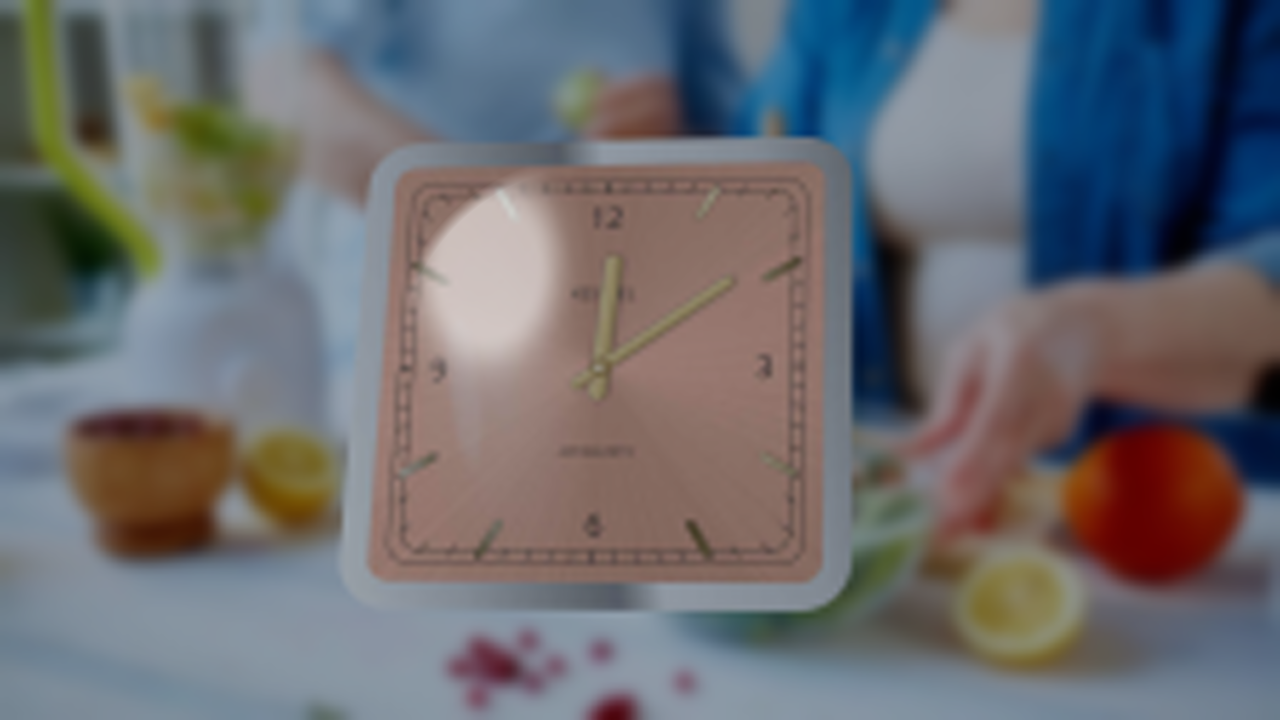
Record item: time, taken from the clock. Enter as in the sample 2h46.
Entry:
12h09
